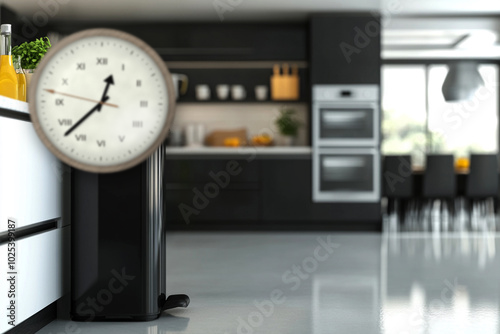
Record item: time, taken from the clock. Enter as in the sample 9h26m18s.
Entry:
12h37m47s
